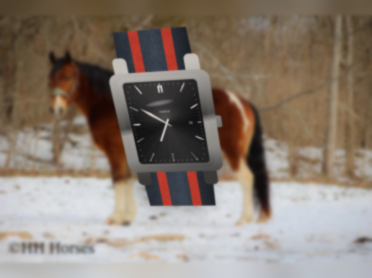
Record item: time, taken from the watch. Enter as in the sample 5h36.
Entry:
6h51
